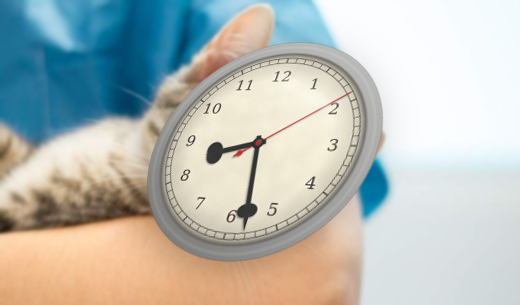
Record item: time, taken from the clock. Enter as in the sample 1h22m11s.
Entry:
8h28m09s
